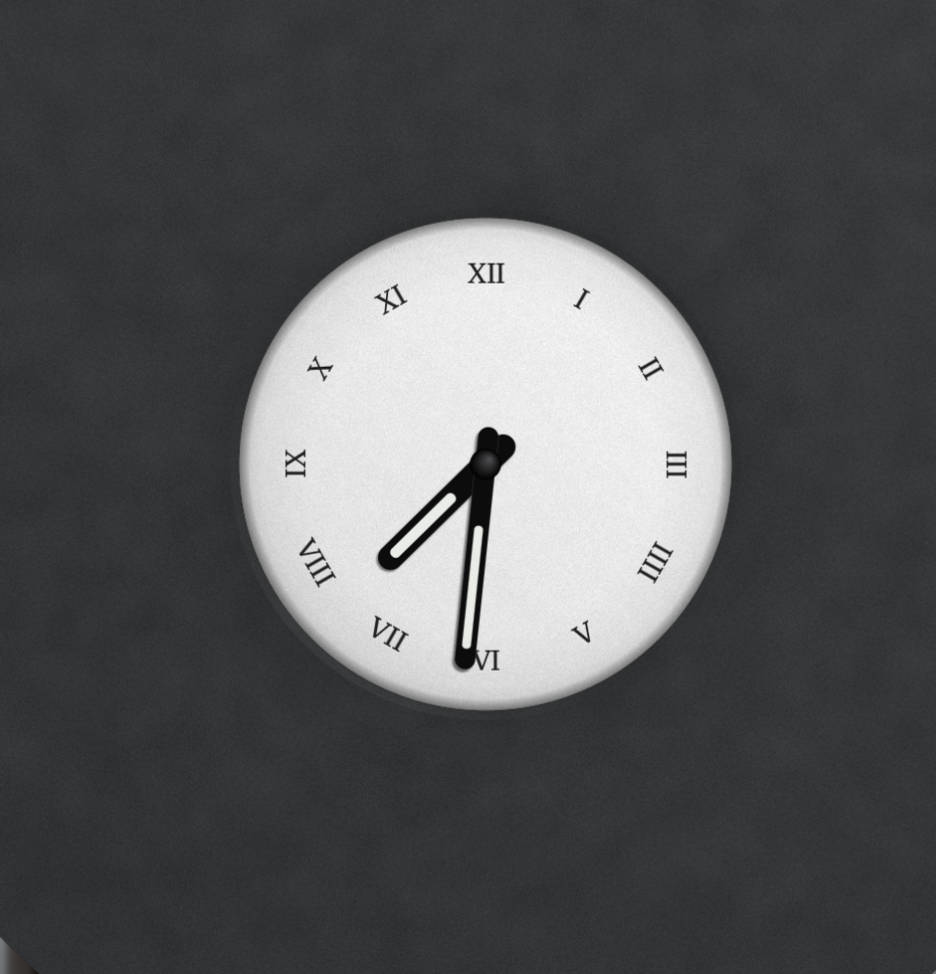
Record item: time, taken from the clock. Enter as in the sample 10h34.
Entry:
7h31
